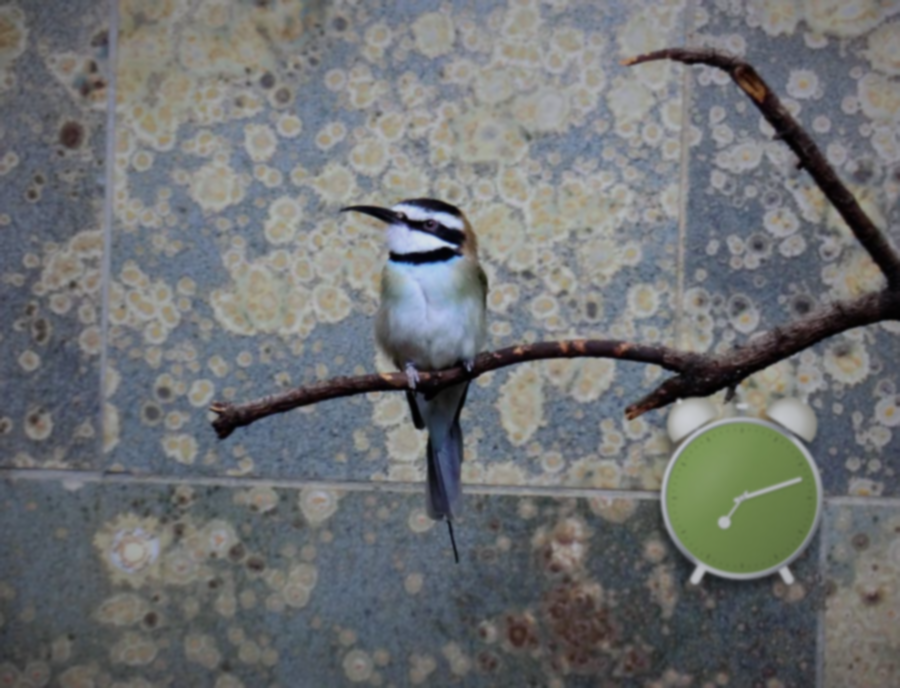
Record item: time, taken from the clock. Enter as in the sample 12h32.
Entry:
7h12
